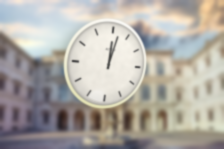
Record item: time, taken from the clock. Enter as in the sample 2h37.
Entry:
12h02
